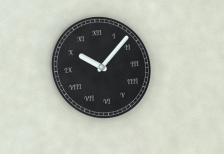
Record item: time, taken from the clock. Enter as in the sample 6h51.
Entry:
10h08
